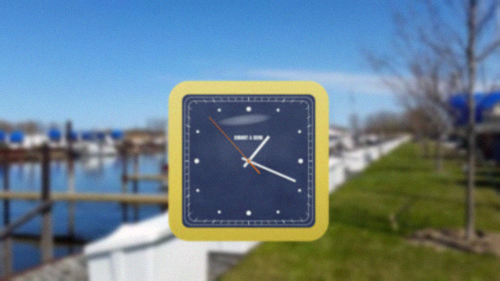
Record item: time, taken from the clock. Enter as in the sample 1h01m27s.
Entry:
1h18m53s
